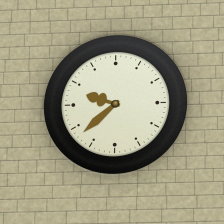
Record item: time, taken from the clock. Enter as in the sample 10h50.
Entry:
9h38
